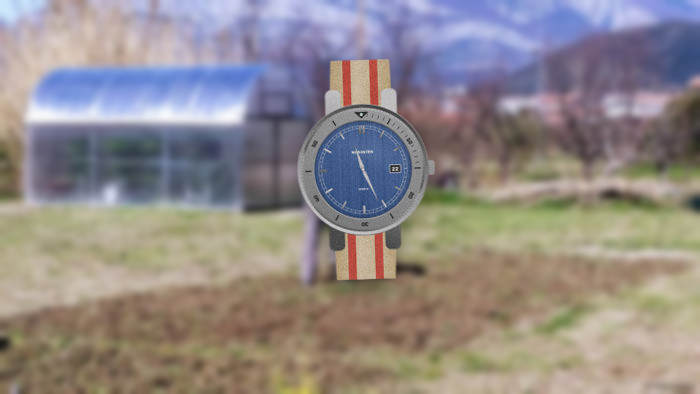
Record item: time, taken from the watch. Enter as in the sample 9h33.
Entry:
11h26
